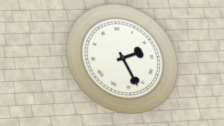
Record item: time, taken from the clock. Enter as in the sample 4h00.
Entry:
2h27
